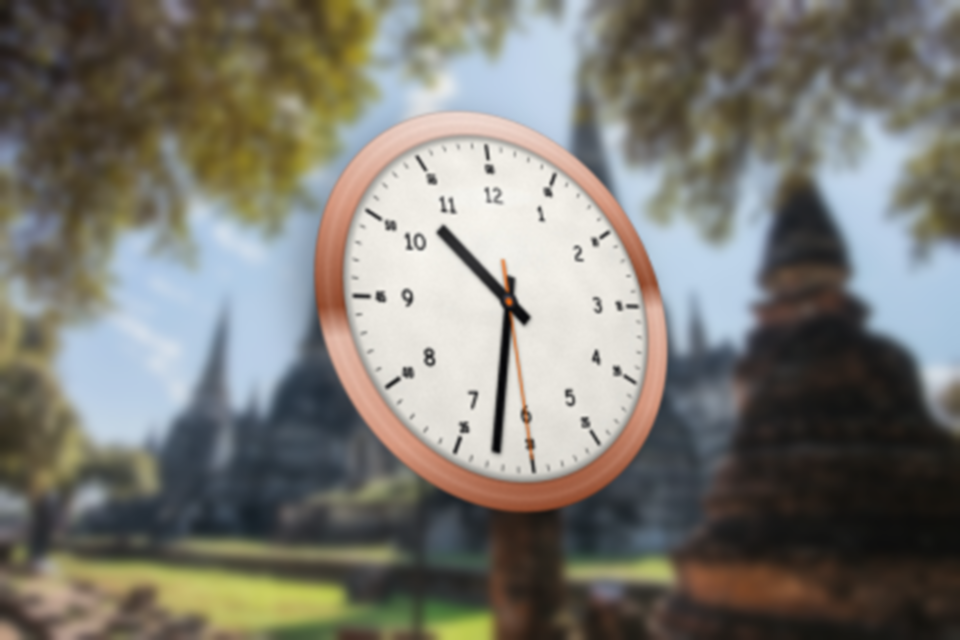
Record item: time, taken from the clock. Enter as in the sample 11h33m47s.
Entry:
10h32m30s
